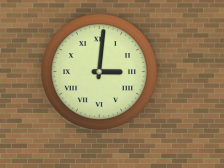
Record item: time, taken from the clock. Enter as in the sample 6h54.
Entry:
3h01
